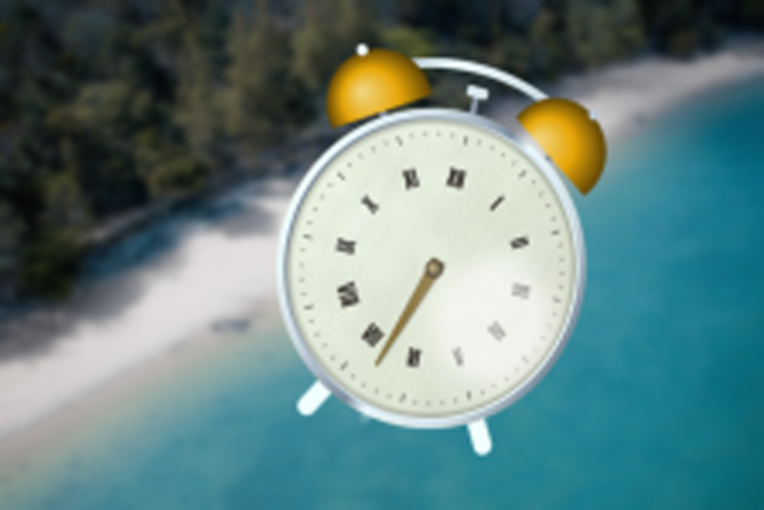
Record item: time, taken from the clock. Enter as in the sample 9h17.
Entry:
6h33
